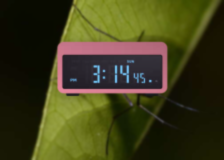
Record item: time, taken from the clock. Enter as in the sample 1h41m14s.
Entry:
3h14m45s
